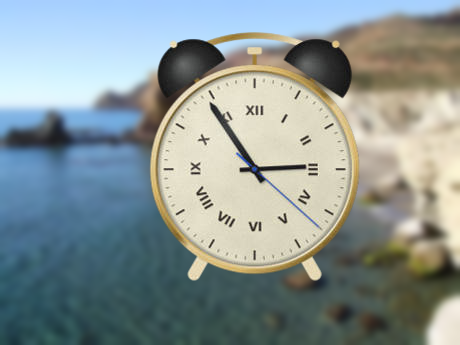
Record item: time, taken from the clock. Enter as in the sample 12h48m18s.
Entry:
2h54m22s
